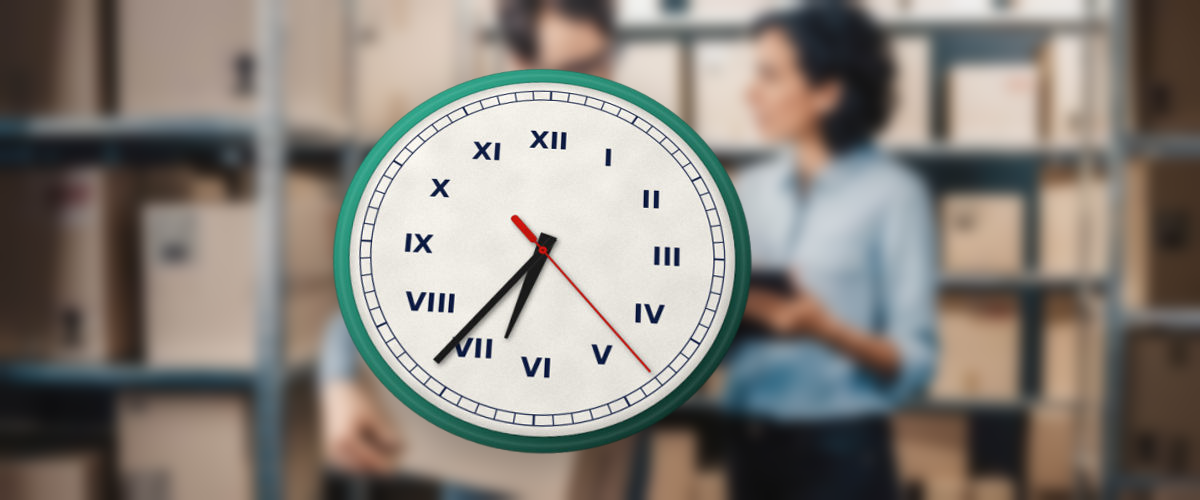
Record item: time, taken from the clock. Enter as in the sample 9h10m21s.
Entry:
6h36m23s
